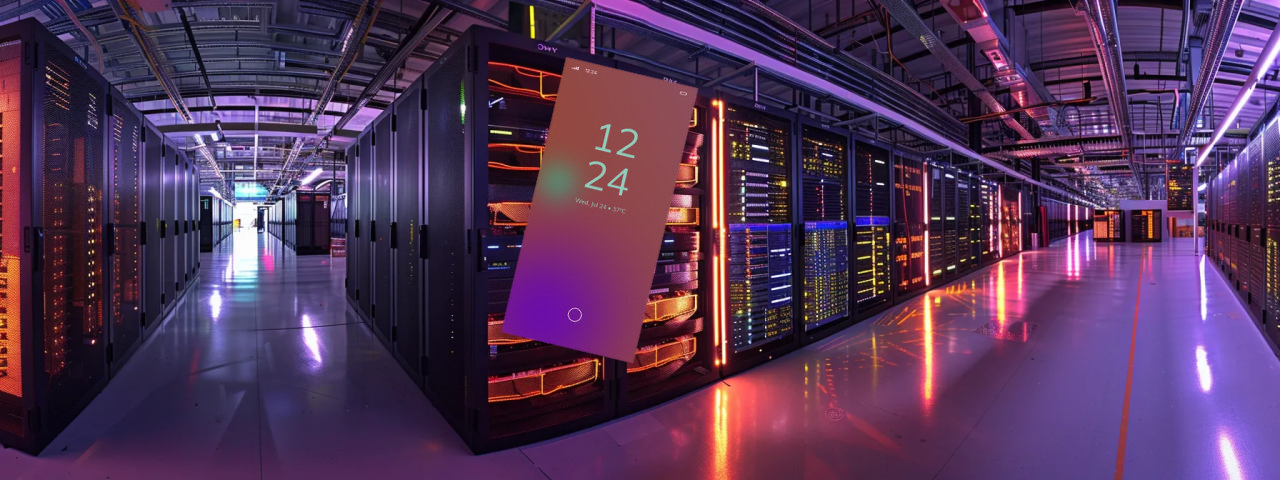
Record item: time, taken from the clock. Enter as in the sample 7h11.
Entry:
12h24
